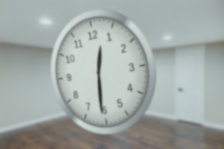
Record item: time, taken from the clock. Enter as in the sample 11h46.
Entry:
12h31
